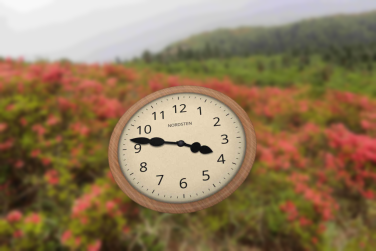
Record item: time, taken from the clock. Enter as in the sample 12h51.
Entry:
3h47
